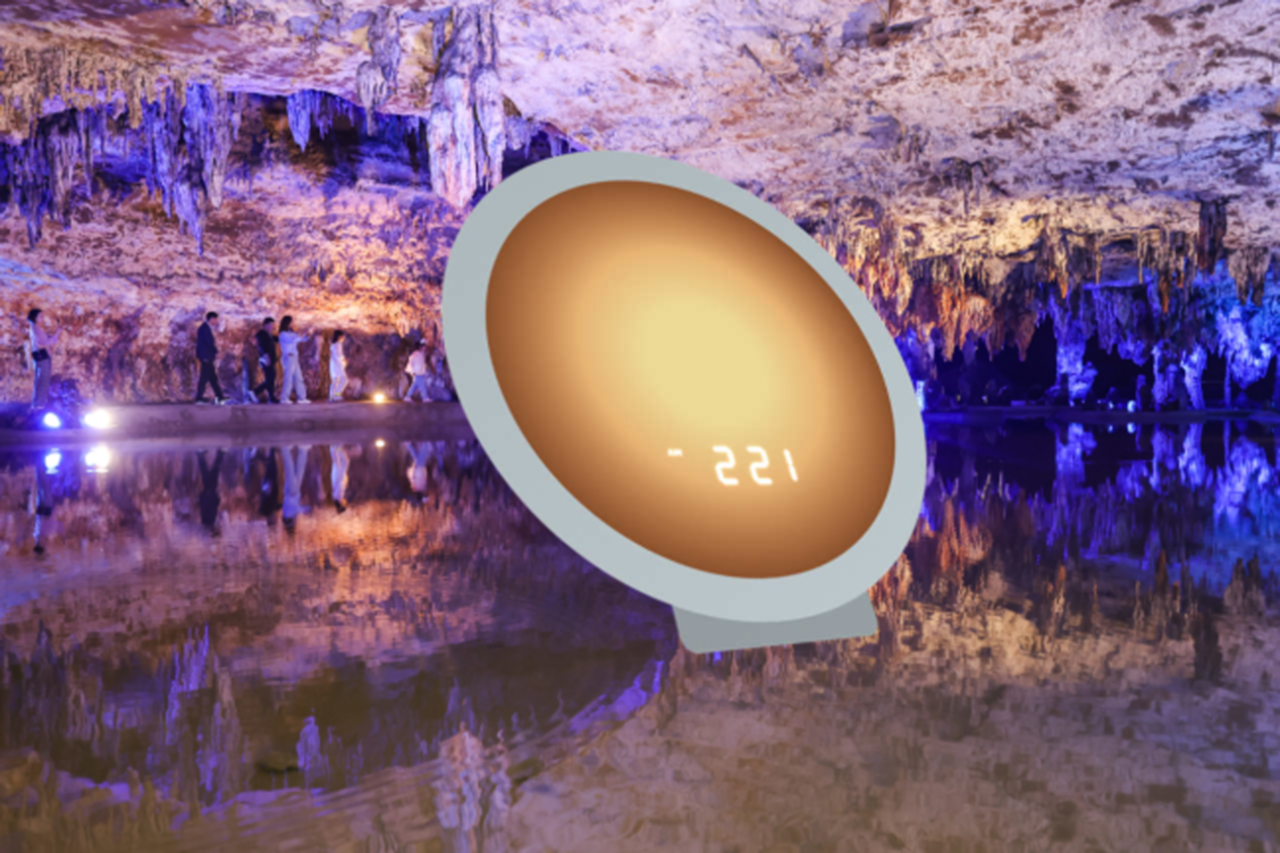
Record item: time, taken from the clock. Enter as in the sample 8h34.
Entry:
2h21
